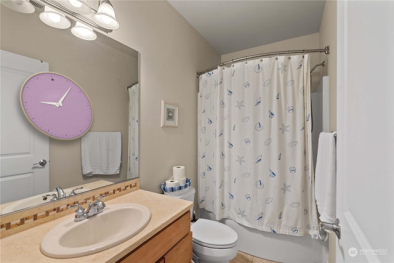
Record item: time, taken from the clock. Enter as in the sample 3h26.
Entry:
9h07
